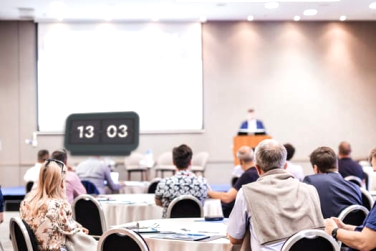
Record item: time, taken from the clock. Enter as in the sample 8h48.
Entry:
13h03
